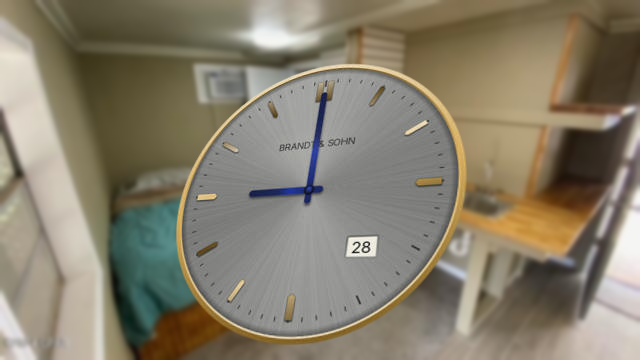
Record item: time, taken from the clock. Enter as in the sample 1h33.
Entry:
9h00
